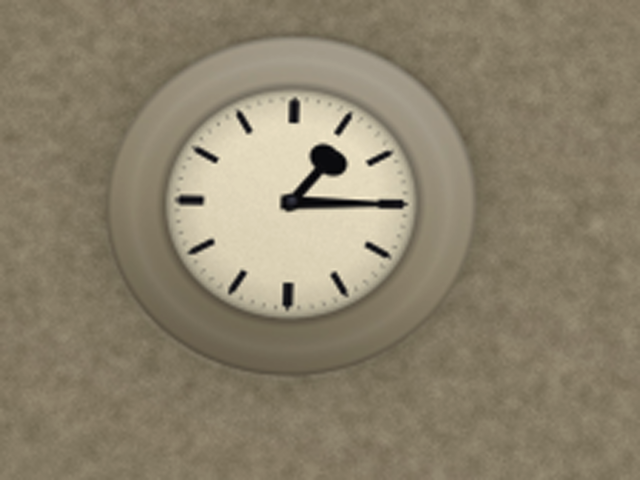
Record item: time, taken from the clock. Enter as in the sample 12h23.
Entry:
1h15
